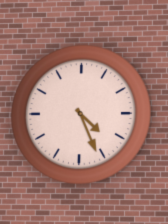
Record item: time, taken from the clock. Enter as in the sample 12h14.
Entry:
4h26
